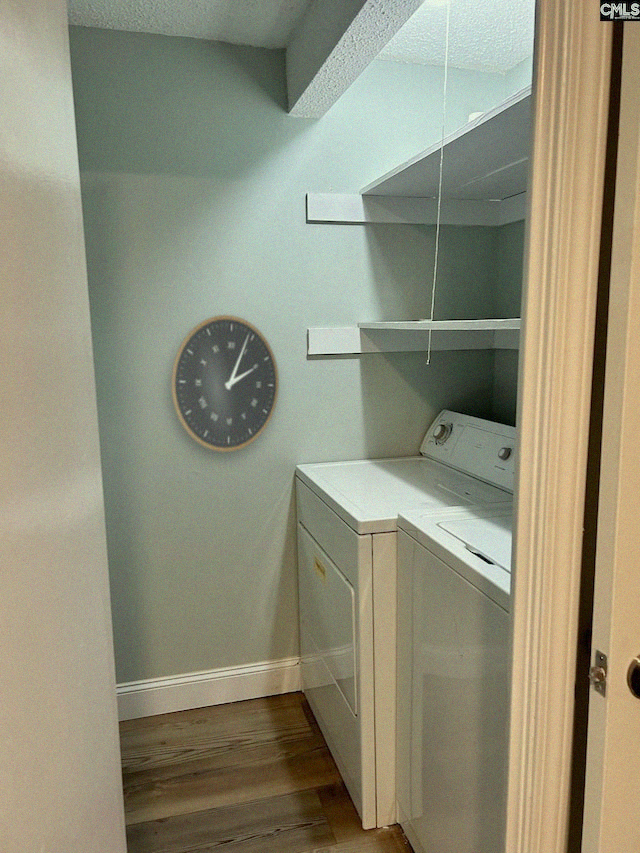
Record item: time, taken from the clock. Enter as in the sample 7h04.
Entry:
2h04
